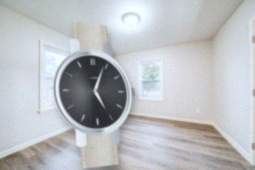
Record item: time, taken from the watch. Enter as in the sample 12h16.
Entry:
5h04
